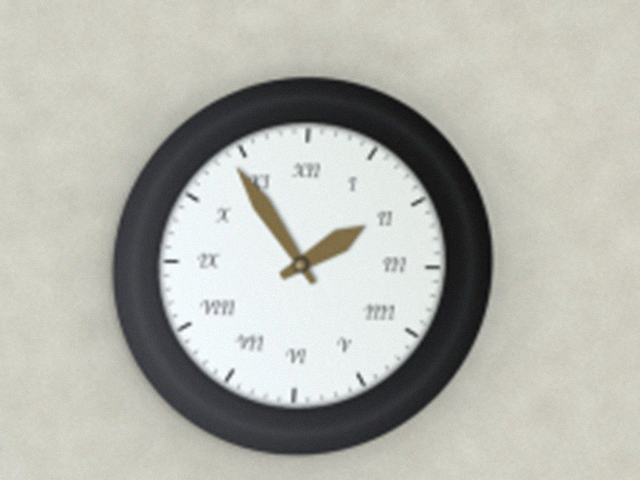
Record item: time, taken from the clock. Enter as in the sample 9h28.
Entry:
1h54
